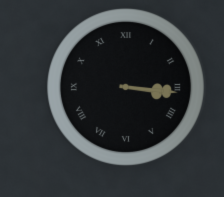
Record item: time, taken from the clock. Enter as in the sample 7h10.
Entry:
3h16
